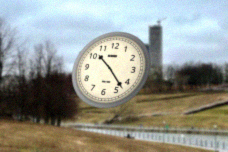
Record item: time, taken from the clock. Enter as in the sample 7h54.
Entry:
10h23
